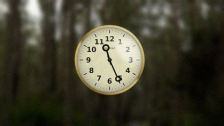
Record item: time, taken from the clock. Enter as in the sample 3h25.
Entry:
11h26
